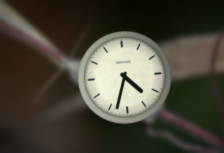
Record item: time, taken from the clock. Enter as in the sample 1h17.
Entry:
4h33
